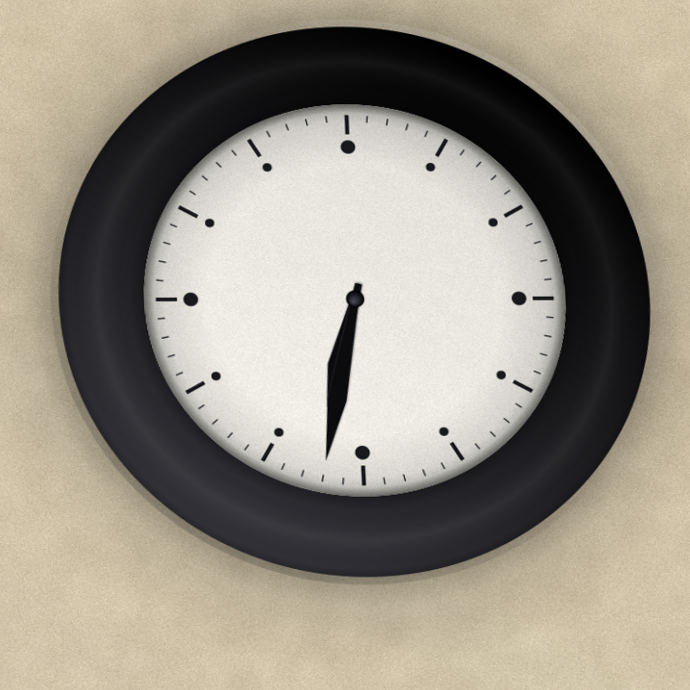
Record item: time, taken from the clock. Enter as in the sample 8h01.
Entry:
6h32
